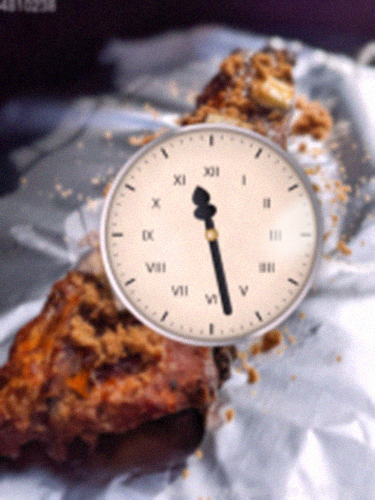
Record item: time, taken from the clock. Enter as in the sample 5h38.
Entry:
11h28
